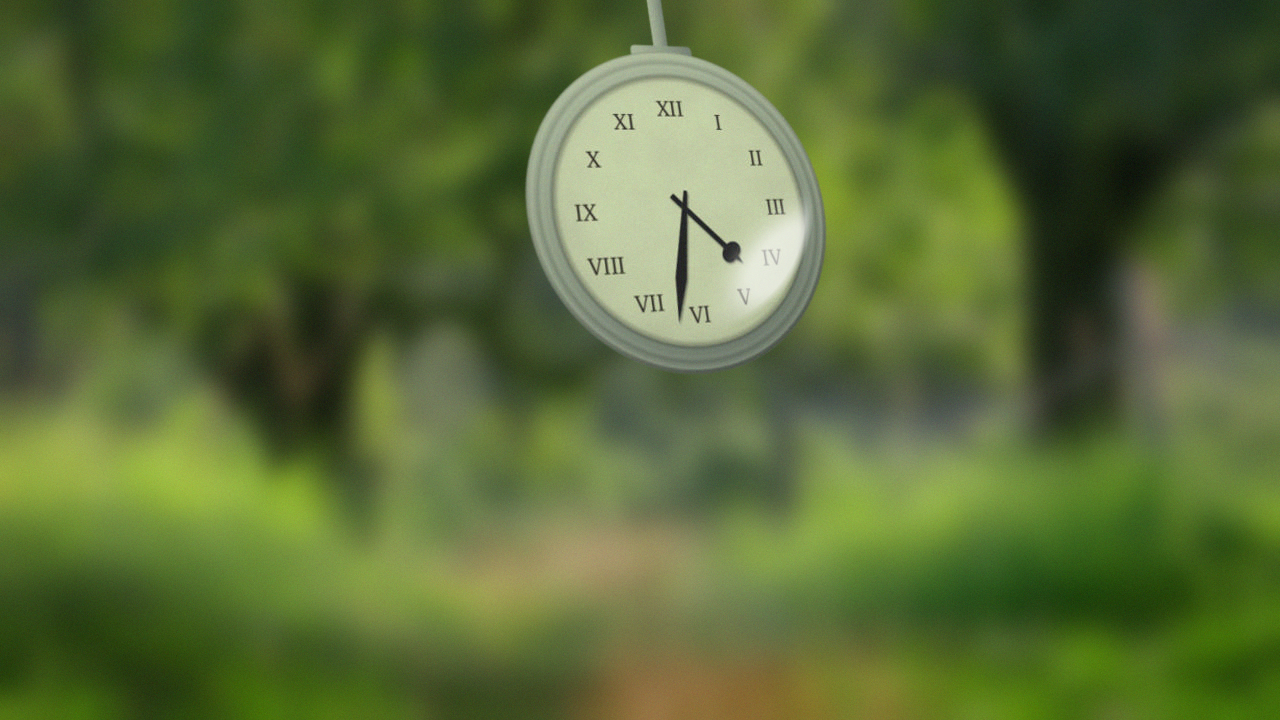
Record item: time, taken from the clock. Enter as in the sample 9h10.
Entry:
4h32
